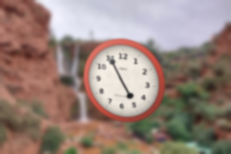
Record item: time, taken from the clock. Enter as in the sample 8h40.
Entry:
4h55
